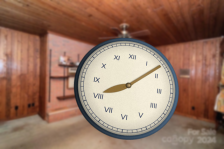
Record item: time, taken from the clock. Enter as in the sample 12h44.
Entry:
8h08
